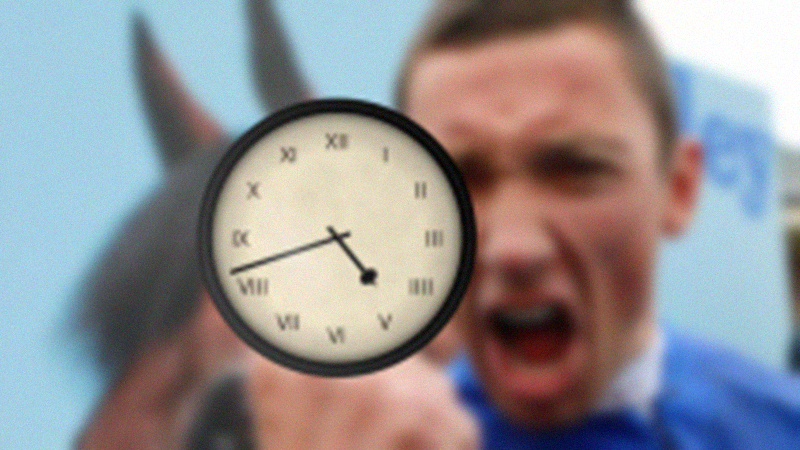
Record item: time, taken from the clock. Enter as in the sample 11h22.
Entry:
4h42
